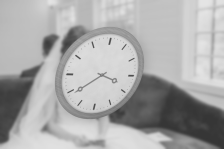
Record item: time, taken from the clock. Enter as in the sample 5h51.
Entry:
3h39
